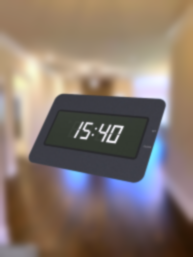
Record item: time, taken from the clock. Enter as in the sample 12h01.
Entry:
15h40
